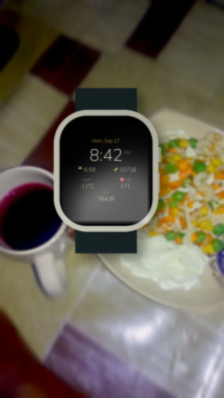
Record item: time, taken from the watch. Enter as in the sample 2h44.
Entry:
8h42
